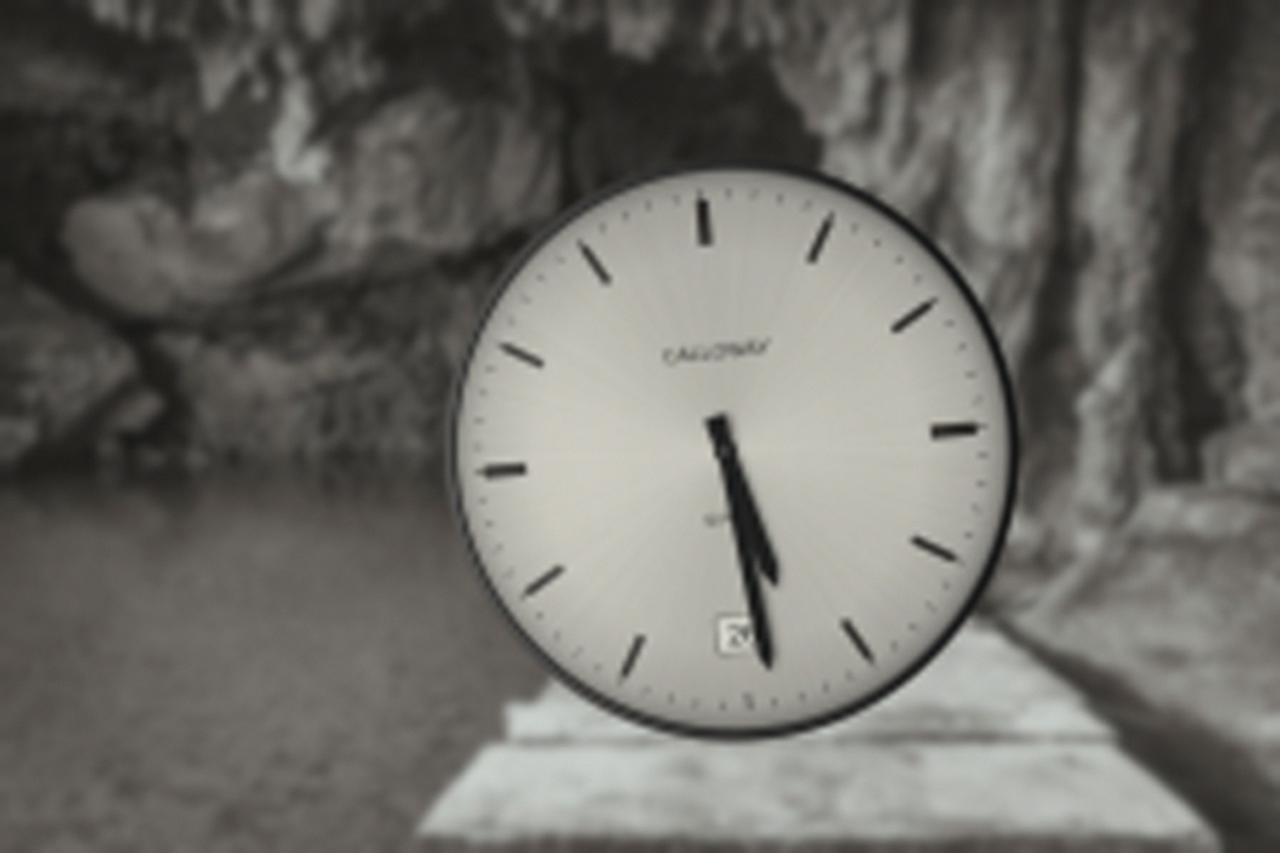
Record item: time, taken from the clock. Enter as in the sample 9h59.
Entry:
5h29
